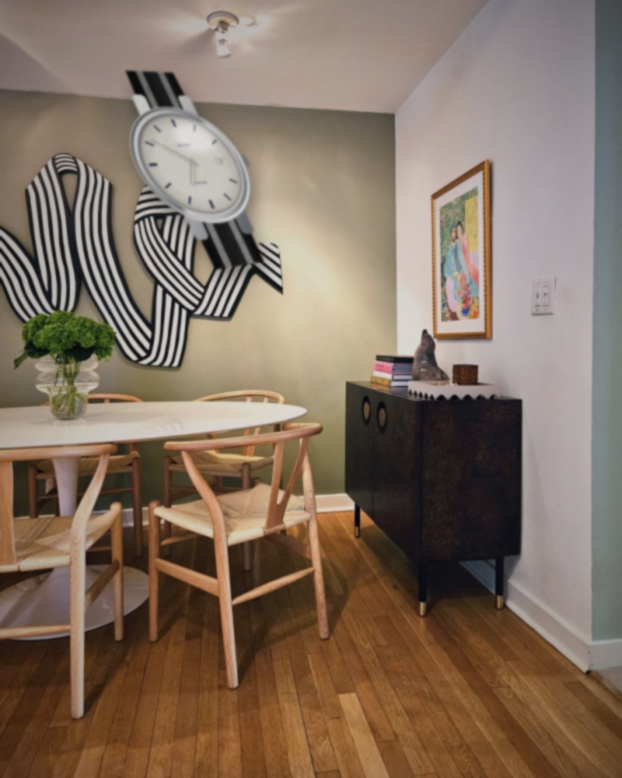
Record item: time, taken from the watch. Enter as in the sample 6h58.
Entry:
6h51
